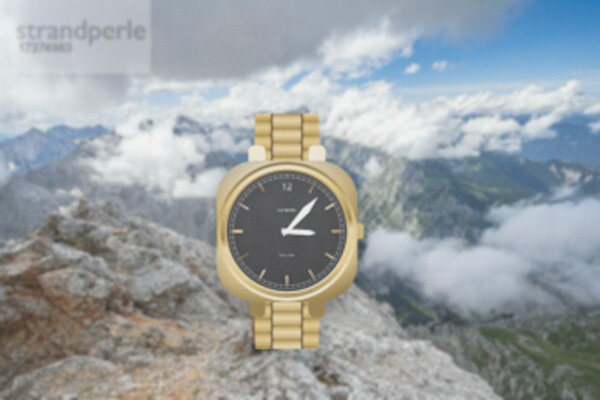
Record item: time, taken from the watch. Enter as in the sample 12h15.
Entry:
3h07
